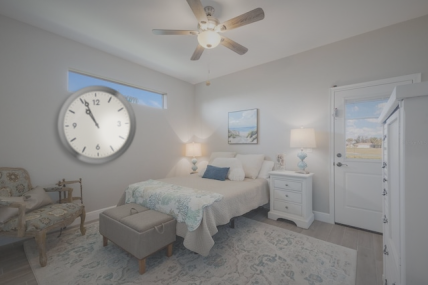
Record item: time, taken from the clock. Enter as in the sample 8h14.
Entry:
10h56
